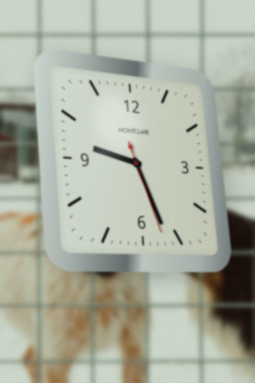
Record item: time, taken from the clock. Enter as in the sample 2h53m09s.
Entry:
9h26m27s
